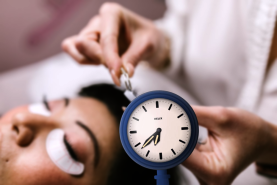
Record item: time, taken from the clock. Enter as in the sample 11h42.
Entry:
6h38
